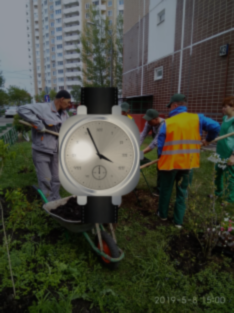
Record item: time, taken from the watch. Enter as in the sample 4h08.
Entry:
3h56
